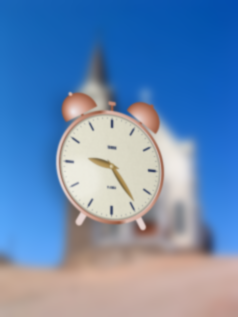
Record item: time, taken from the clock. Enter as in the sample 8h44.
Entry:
9h24
